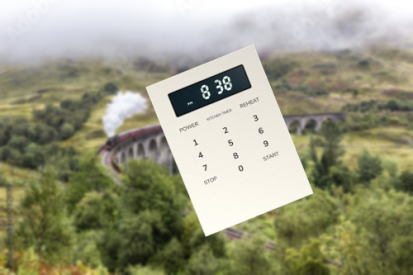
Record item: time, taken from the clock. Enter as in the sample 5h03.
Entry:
8h38
